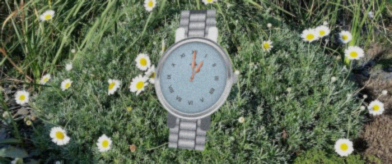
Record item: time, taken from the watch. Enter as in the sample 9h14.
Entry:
1h00
